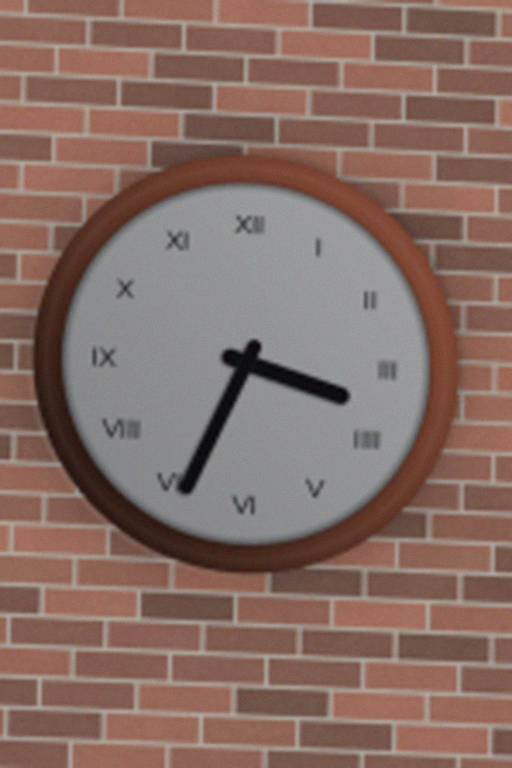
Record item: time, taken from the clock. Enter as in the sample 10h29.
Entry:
3h34
